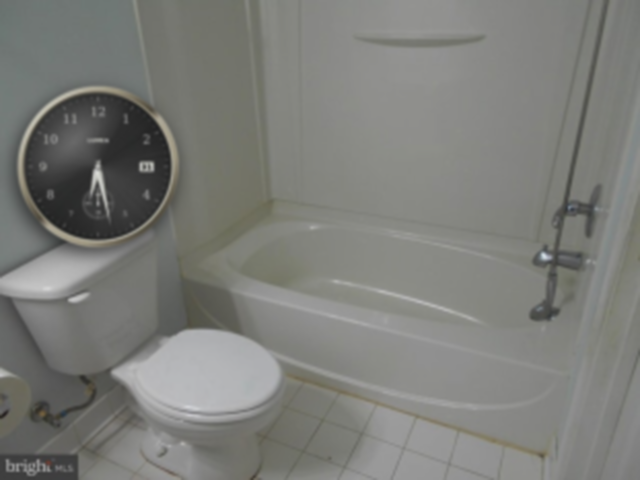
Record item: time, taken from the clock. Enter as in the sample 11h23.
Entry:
6h28
